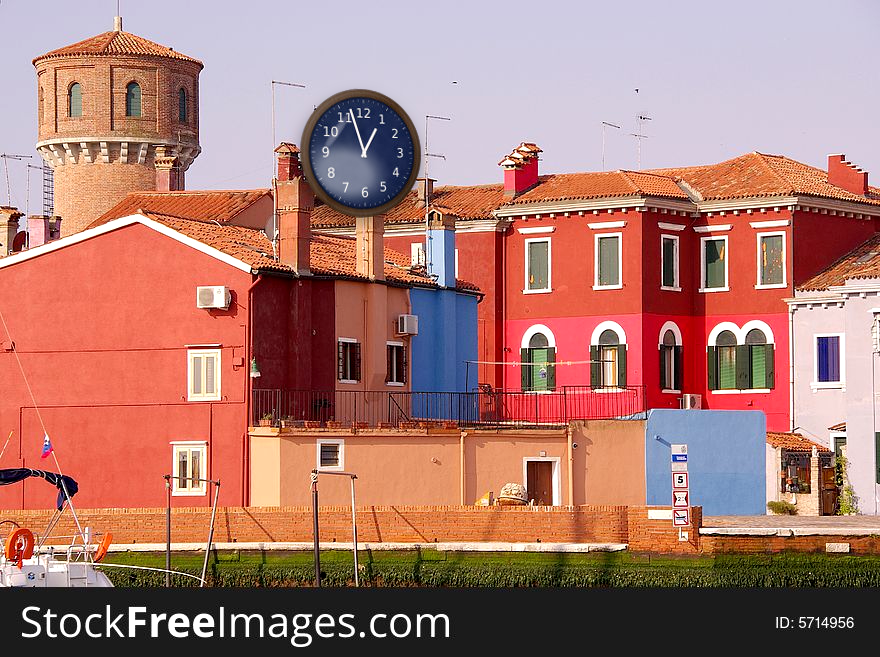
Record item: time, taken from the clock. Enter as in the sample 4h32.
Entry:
12h57
